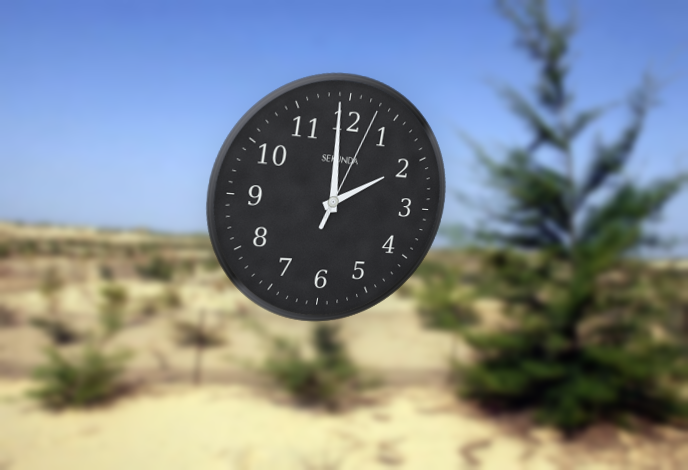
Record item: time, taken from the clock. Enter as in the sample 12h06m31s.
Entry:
1h59m03s
